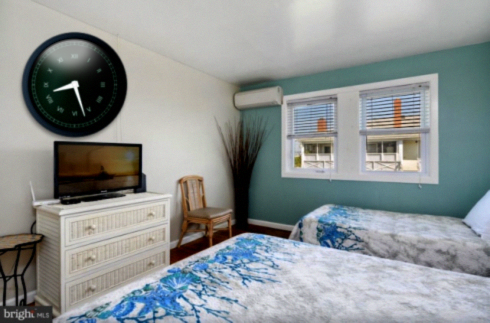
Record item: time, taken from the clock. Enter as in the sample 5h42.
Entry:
8h27
